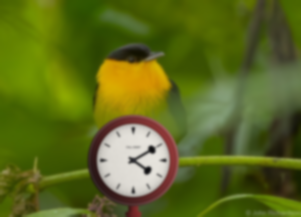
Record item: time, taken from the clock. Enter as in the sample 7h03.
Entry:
4h10
